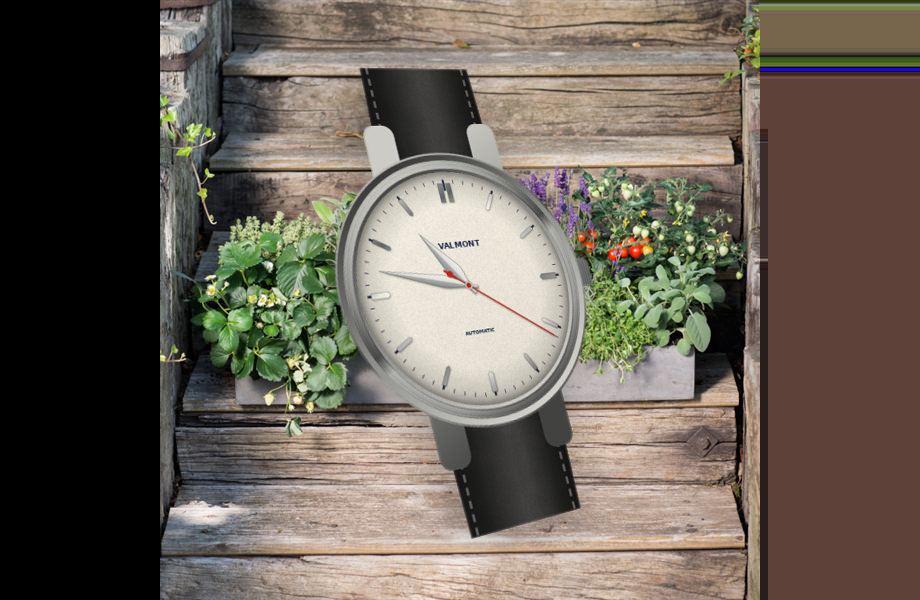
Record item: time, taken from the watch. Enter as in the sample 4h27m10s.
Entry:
10h47m21s
